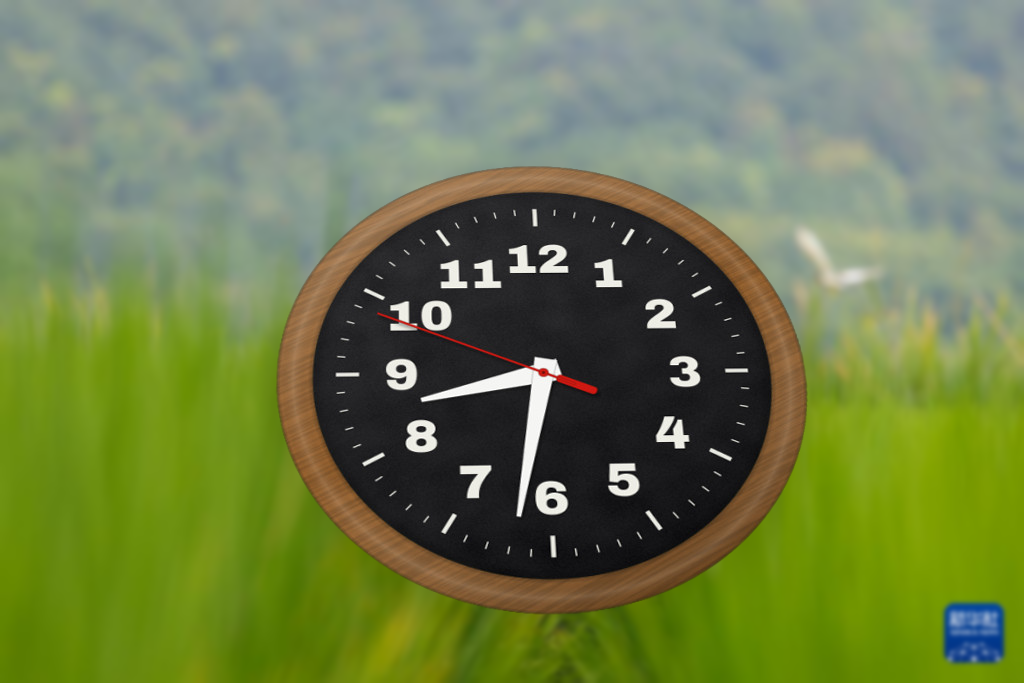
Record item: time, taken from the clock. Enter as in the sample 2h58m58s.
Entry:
8h31m49s
